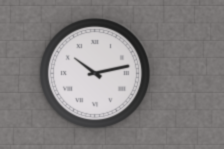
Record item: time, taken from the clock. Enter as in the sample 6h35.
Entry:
10h13
